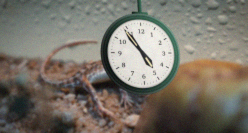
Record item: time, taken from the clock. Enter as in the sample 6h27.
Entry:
4h54
